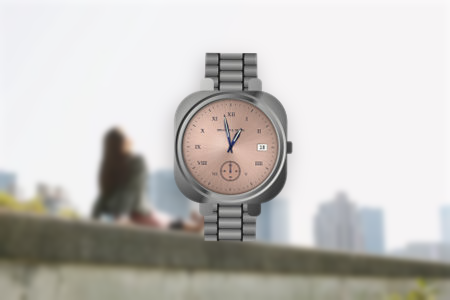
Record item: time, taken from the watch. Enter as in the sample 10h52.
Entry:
12h58
